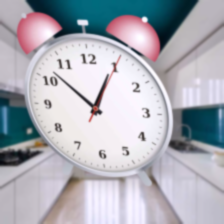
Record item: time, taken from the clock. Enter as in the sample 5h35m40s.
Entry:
12h52m05s
